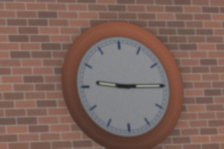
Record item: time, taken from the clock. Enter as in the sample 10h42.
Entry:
9h15
